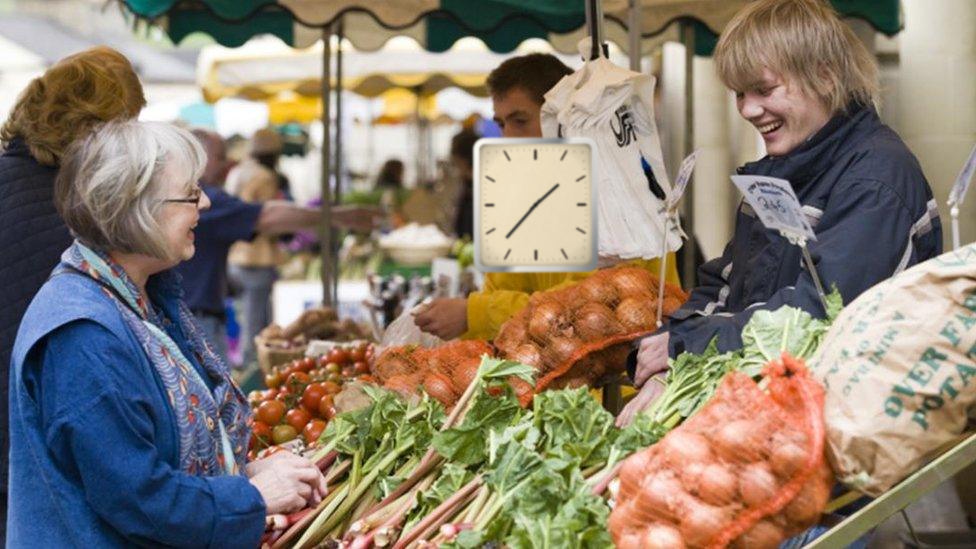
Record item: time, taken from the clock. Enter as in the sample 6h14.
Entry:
1h37
